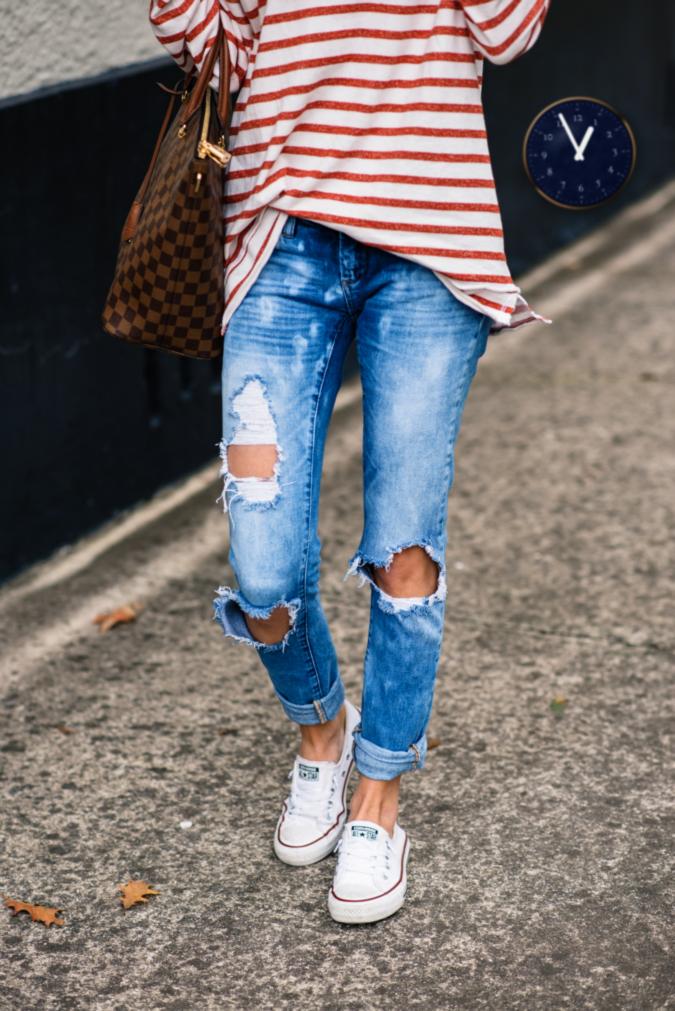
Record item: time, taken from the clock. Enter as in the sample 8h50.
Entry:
12h56
